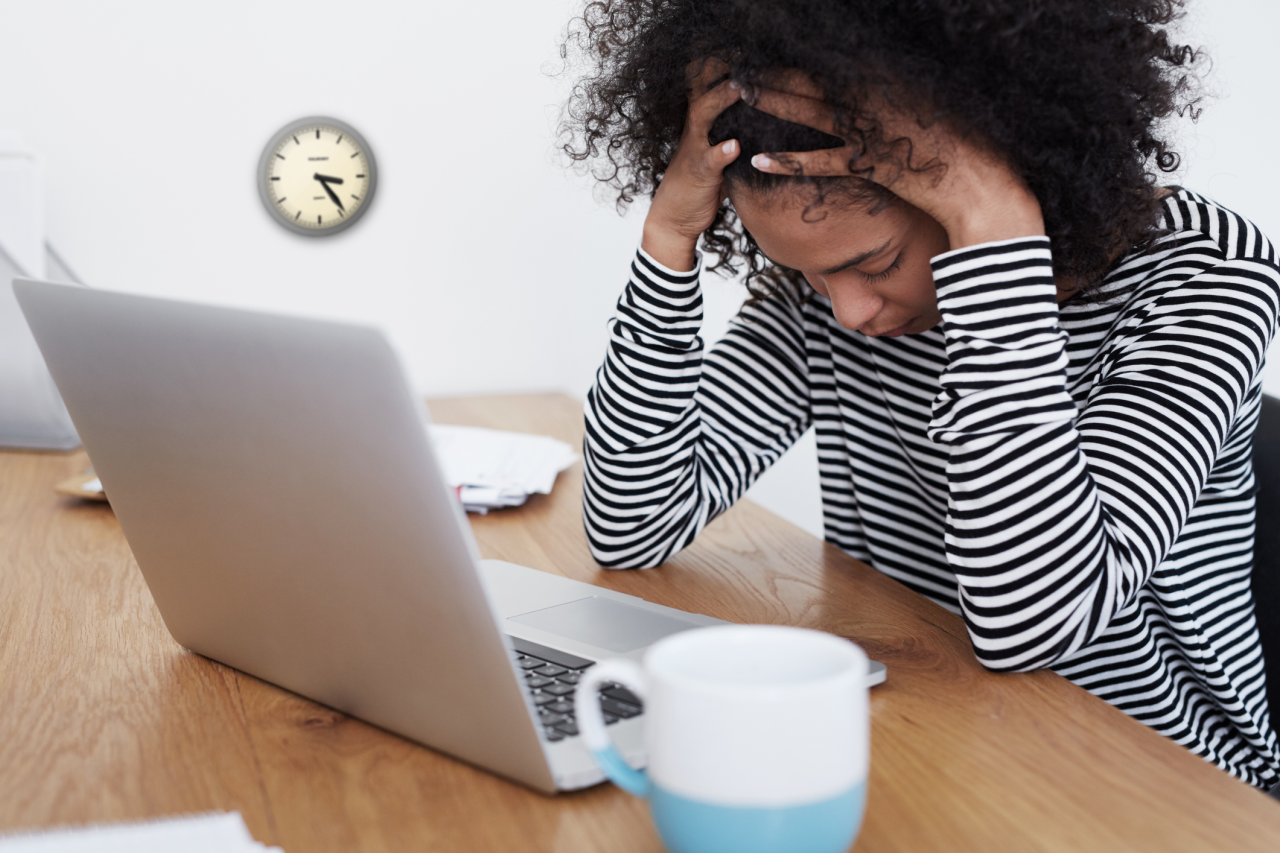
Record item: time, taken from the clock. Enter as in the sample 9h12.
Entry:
3h24
